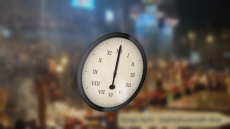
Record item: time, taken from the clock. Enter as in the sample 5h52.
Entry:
6h00
